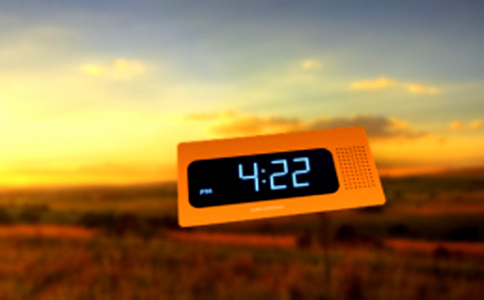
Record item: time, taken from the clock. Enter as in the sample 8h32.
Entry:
4h22
